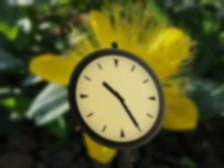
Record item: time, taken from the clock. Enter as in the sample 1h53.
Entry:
10h25
